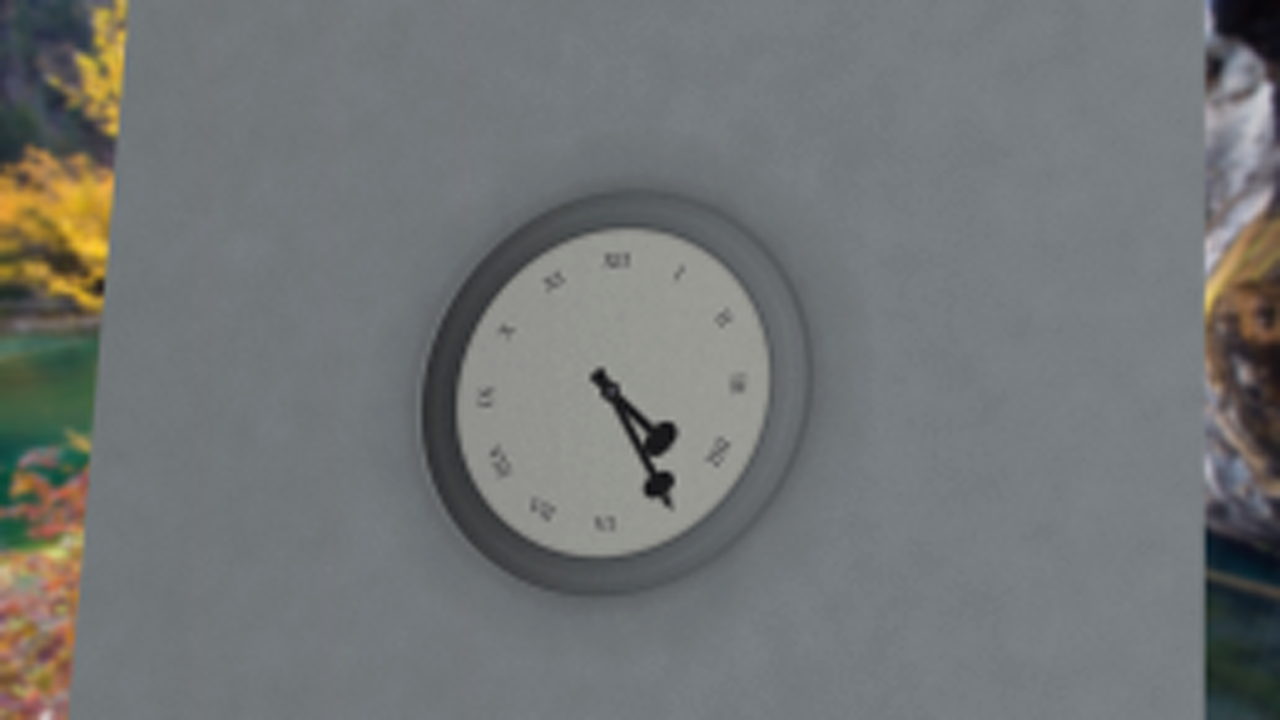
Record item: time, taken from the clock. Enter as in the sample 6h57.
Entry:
4h25
